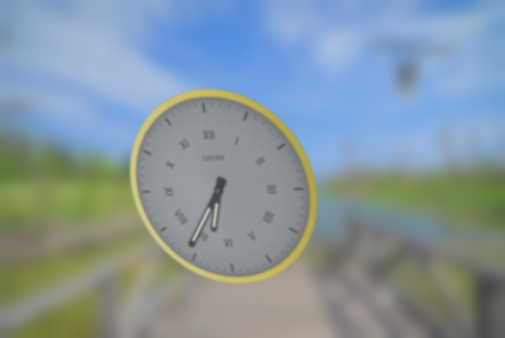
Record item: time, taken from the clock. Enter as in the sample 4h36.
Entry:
6h36
